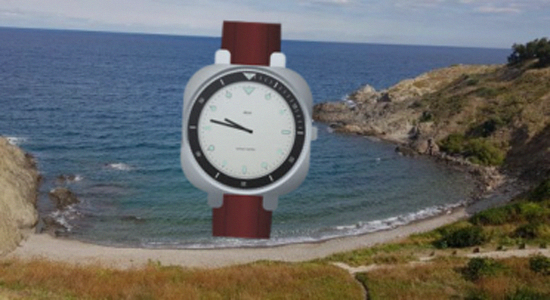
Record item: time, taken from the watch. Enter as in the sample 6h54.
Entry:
9h47
